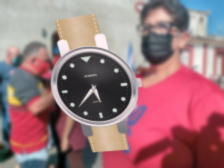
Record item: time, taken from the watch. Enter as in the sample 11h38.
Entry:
5h38
